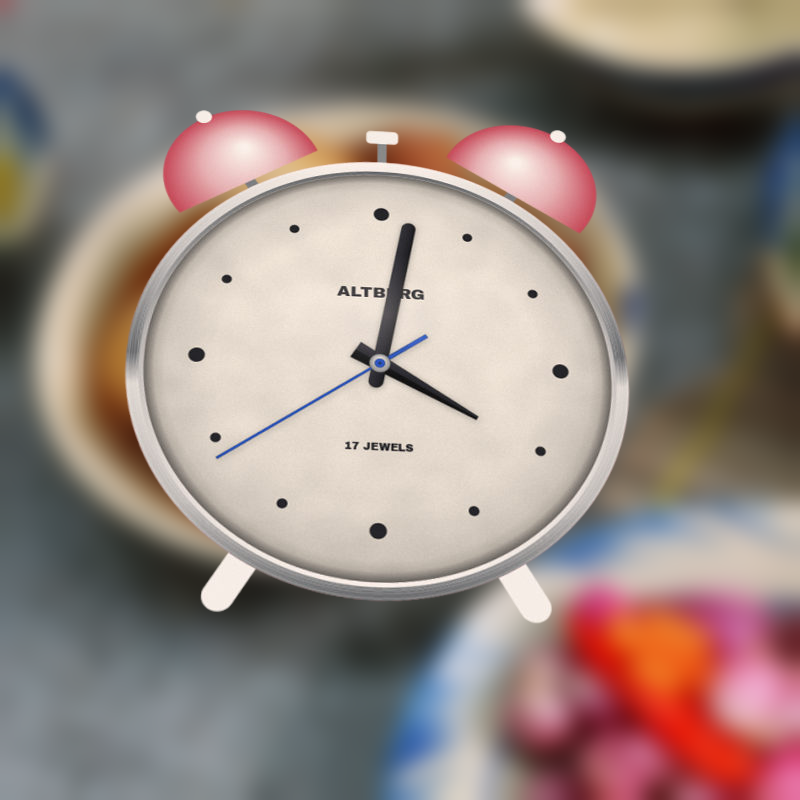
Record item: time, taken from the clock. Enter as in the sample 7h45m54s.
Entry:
4h01m39s
